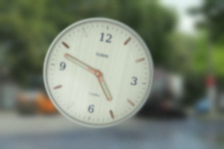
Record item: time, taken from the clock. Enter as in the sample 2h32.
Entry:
4h48
